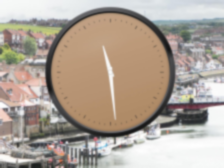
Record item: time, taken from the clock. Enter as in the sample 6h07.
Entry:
11h29
